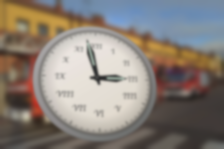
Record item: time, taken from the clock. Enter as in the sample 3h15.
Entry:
2h58
